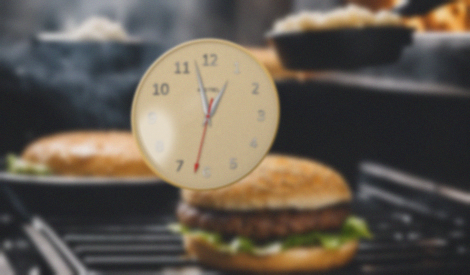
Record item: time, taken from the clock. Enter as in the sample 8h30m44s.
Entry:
12h57m32s
